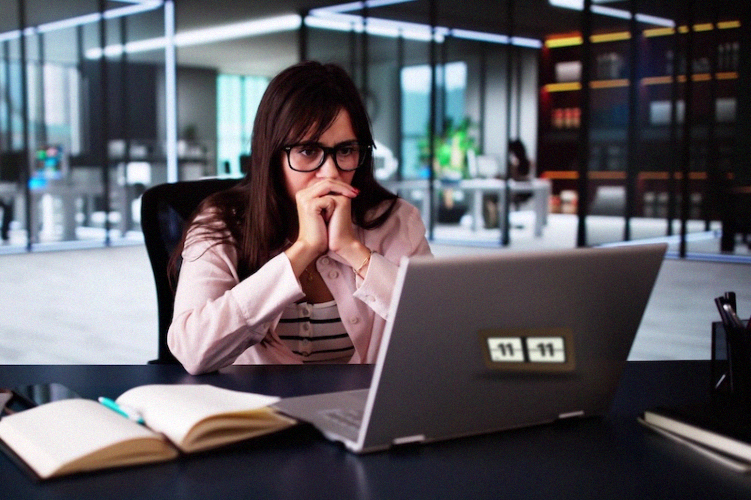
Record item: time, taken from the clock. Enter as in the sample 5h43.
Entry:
11h11
